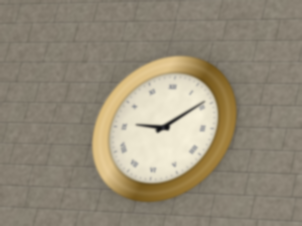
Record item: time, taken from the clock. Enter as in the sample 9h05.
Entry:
9h09
